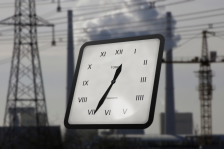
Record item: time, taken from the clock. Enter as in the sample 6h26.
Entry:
12h34
